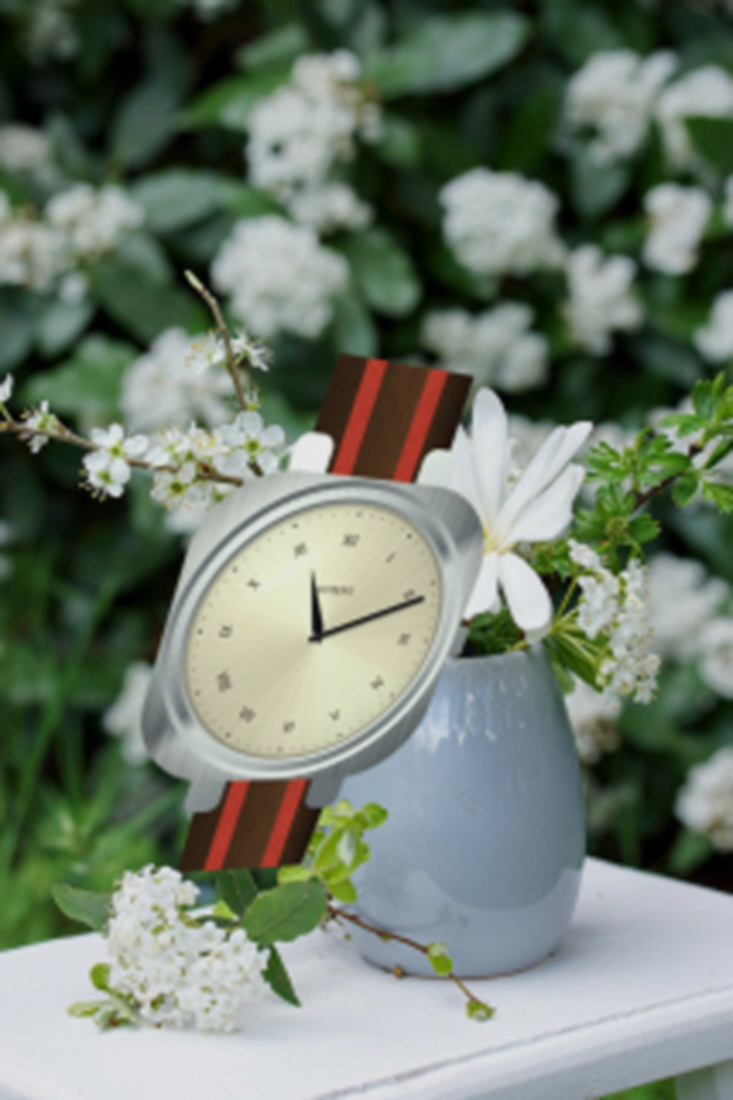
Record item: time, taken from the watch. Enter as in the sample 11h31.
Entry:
11h11
